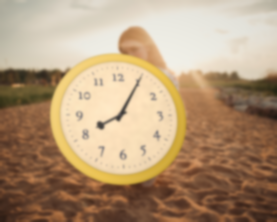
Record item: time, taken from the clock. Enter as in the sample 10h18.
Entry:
8h05
